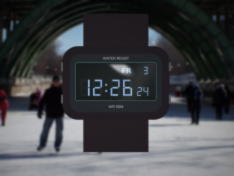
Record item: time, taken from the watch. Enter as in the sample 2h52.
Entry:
12h26
